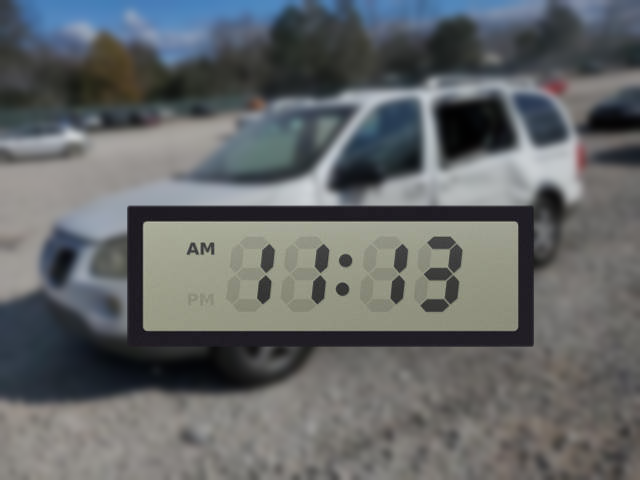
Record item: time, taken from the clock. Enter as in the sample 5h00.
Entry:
11h13
